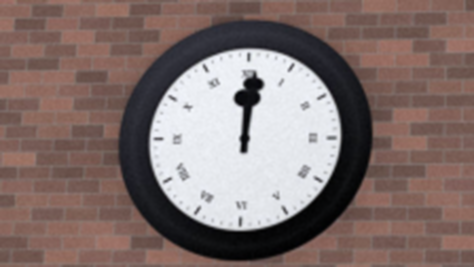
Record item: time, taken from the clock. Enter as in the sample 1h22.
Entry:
12h01
